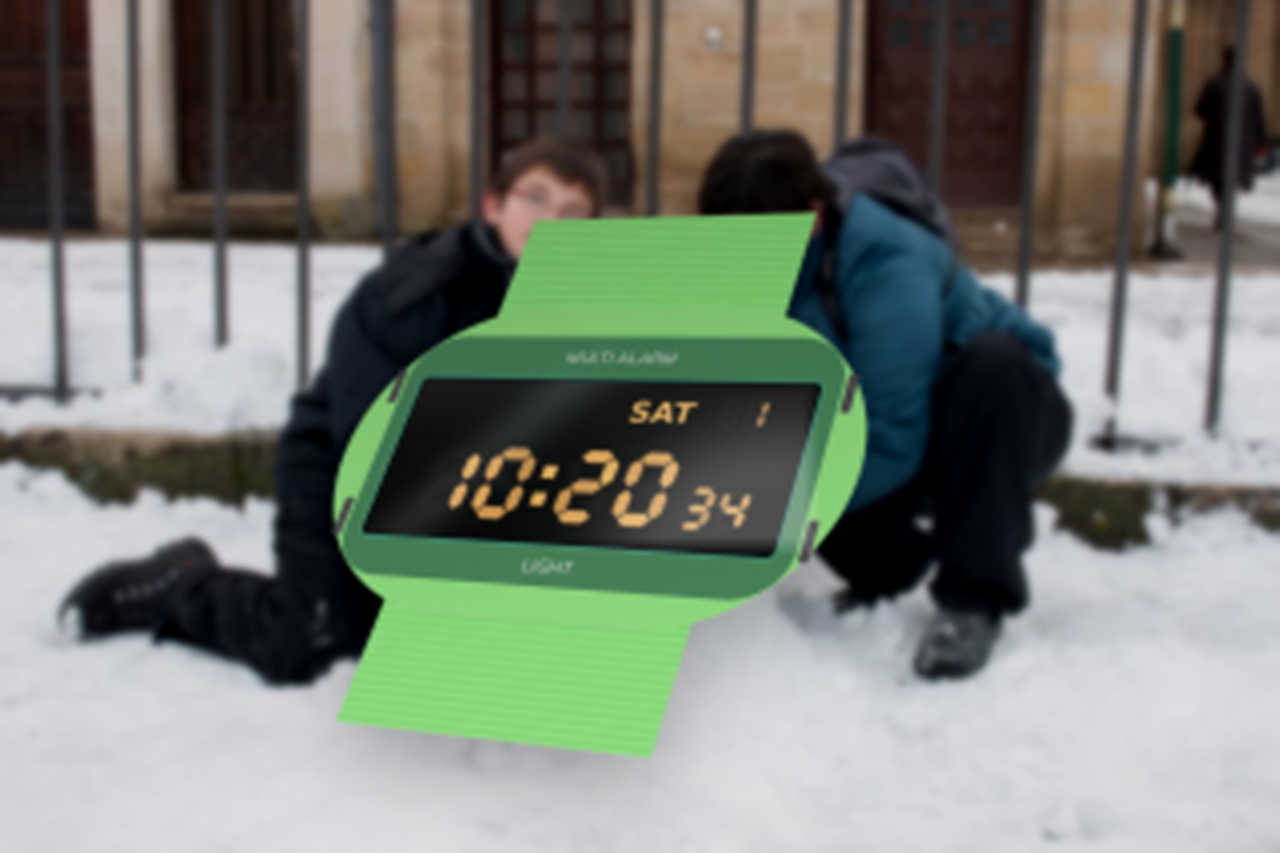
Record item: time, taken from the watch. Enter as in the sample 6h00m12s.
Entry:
10h20m34s
